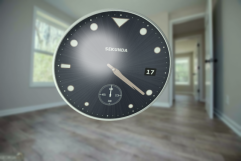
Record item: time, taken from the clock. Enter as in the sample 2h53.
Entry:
4h21
